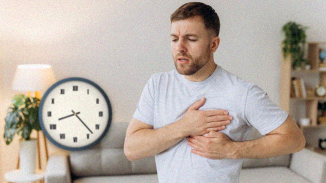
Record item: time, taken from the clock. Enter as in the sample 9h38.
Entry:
8h23
